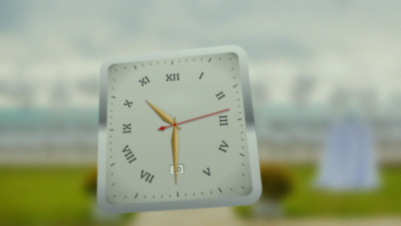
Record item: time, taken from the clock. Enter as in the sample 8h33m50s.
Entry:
10h30m13s
